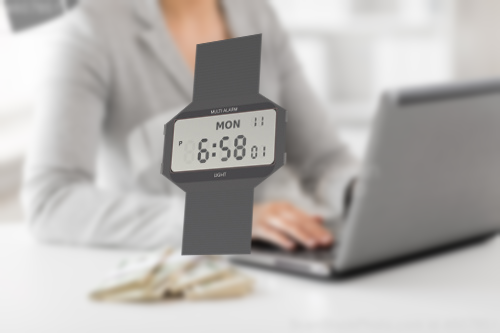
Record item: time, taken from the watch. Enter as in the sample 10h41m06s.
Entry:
6h58m01s
